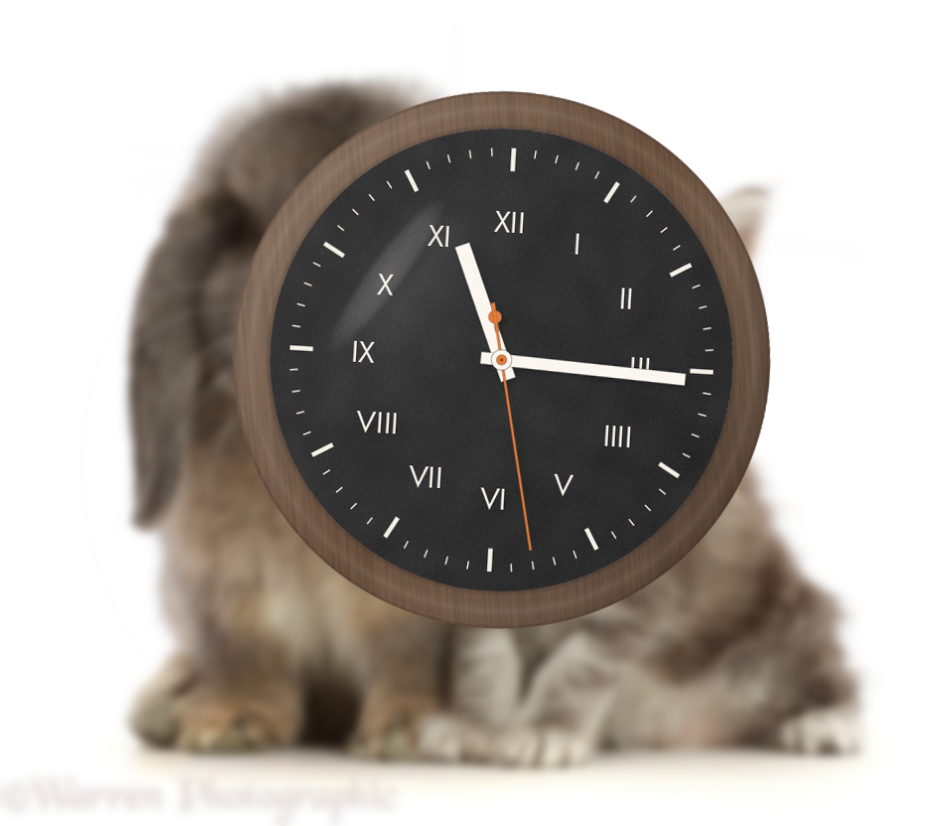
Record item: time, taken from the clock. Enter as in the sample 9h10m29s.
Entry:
11h15m28s
